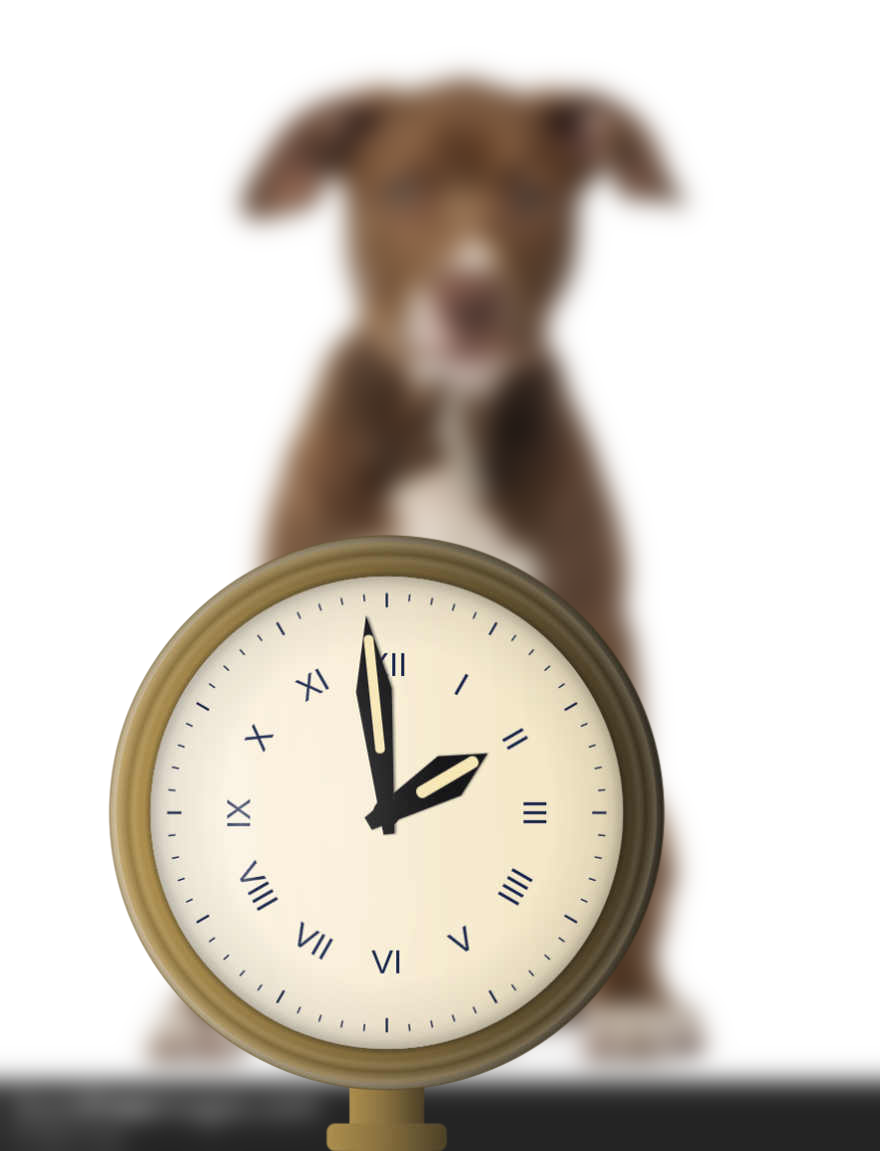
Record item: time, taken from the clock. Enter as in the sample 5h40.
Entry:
1h59
